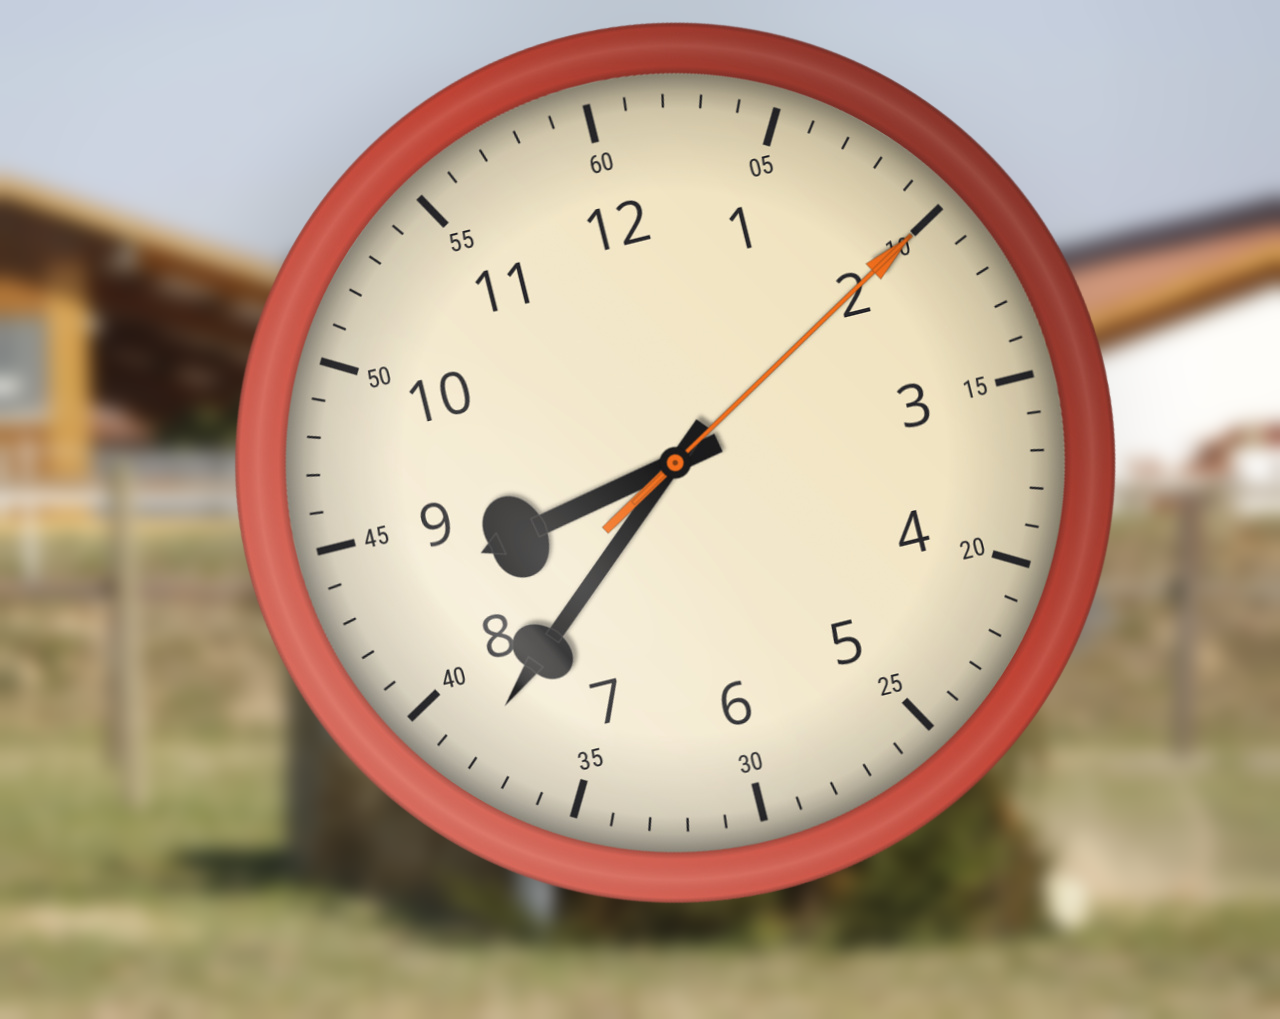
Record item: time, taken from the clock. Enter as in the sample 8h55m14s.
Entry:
8h38m10s
